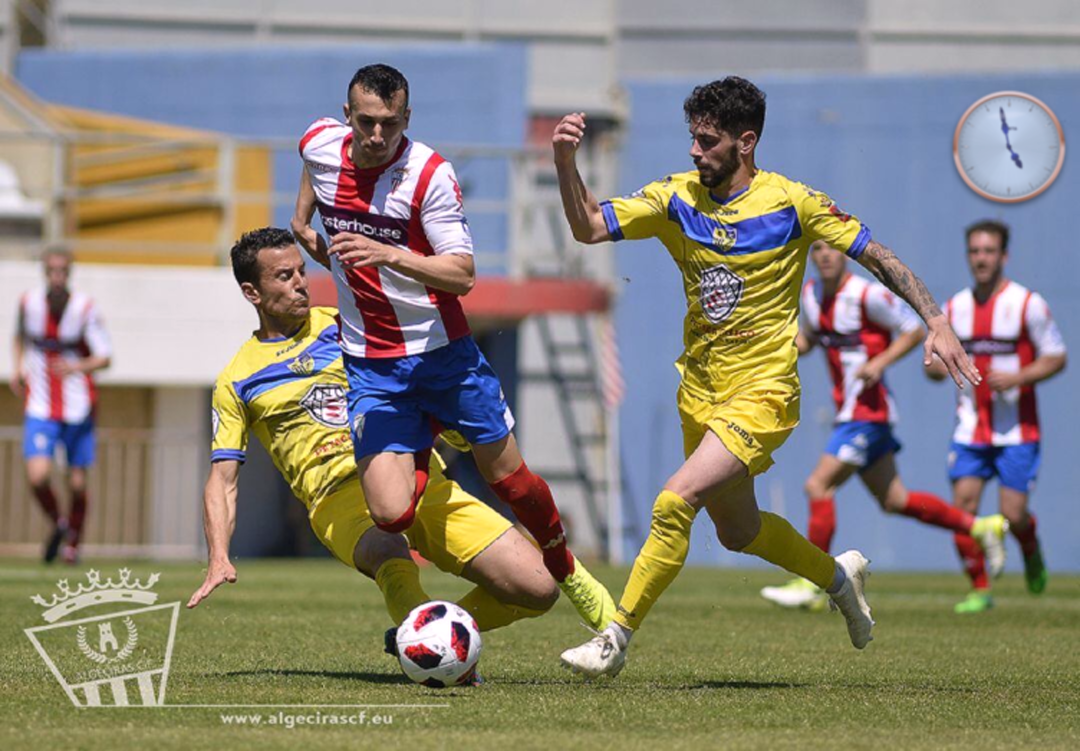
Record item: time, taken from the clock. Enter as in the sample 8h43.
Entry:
4h58
